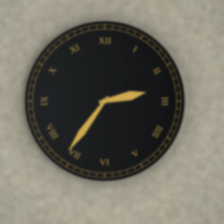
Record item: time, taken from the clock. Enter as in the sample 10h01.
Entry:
2h36
